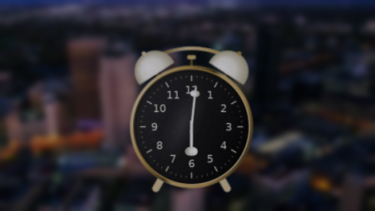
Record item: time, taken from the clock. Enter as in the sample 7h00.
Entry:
6h01
